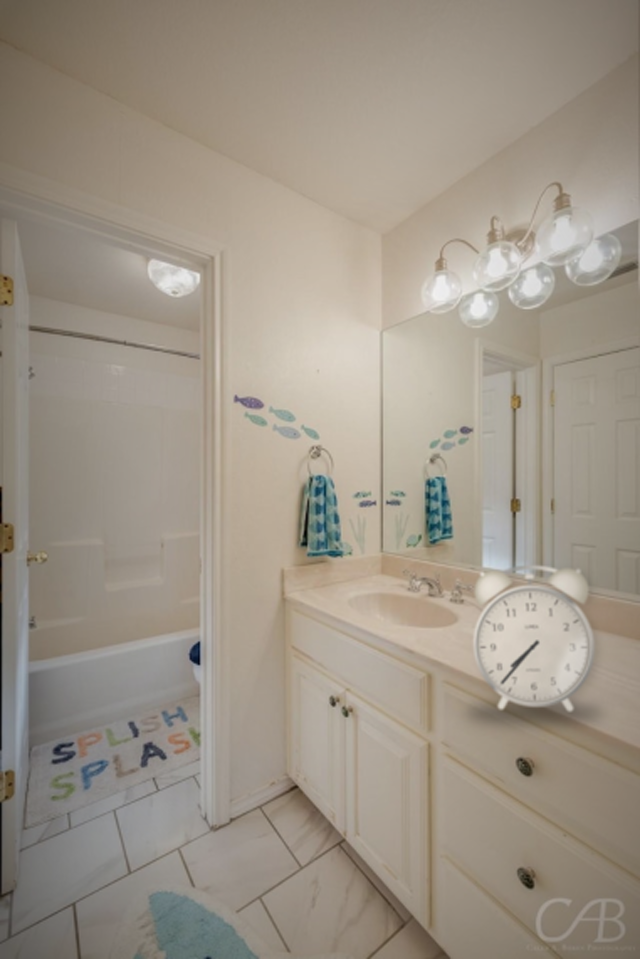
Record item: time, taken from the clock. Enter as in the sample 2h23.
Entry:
7h37
